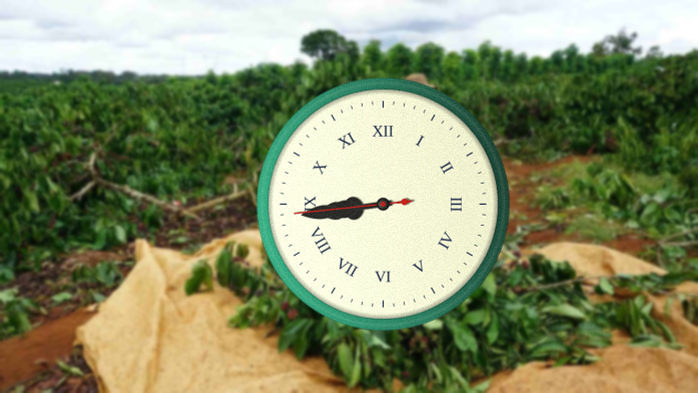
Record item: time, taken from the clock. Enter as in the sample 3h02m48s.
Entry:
8h43m44s
